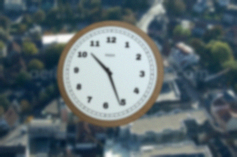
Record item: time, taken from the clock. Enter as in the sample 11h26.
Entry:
10h26
